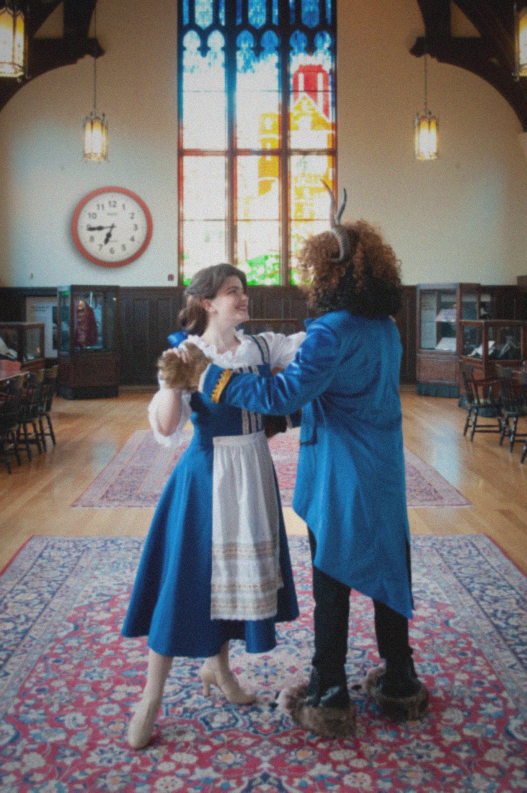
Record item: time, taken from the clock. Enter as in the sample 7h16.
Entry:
6h44
